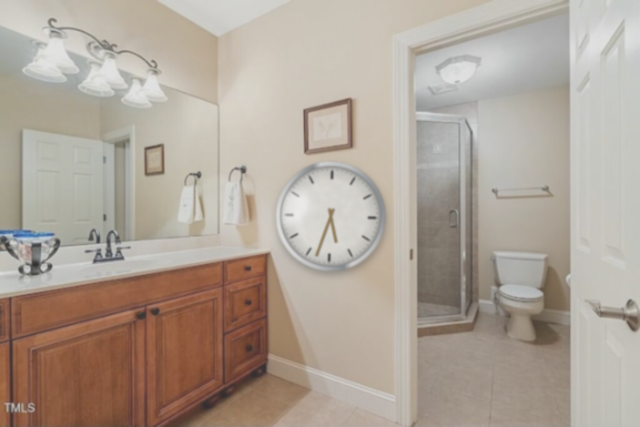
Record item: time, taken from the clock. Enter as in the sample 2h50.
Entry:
5h33
